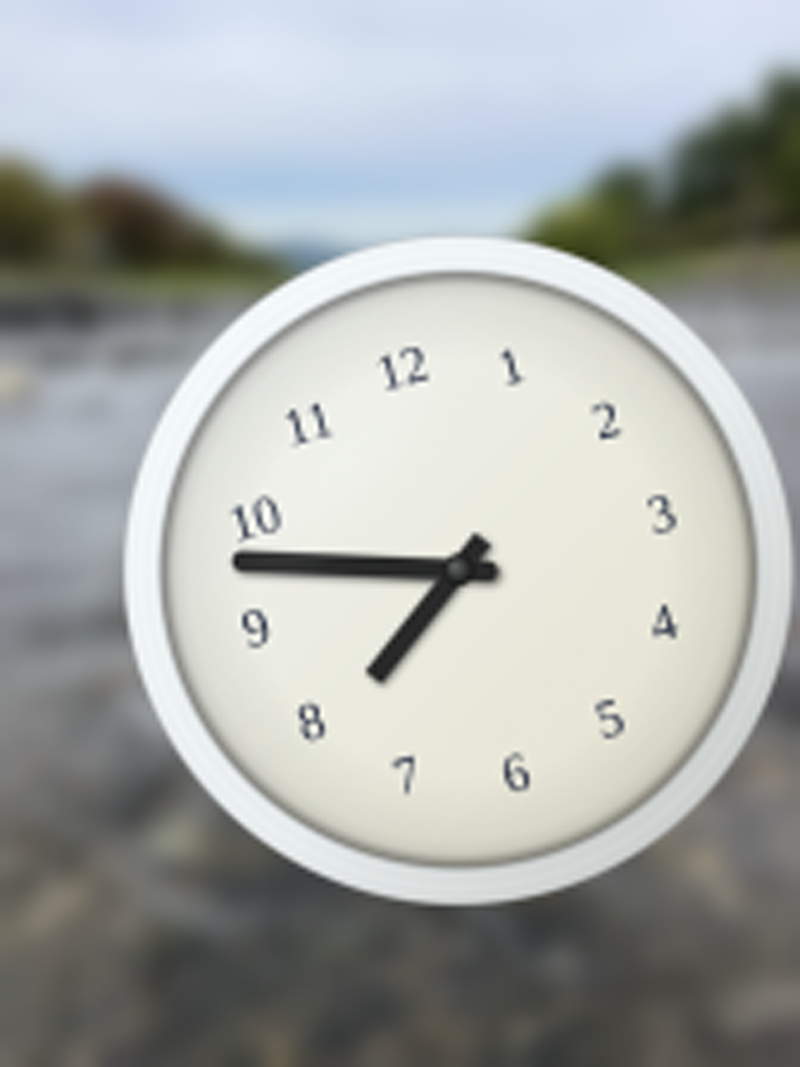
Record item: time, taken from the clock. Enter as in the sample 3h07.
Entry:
7h48
